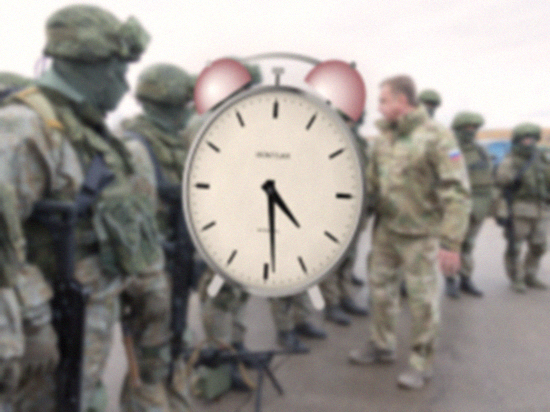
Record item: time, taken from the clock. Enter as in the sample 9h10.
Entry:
4h29
